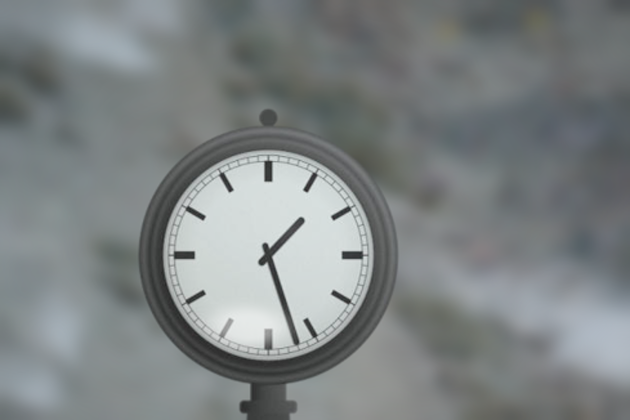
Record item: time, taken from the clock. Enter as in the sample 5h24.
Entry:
1h27
